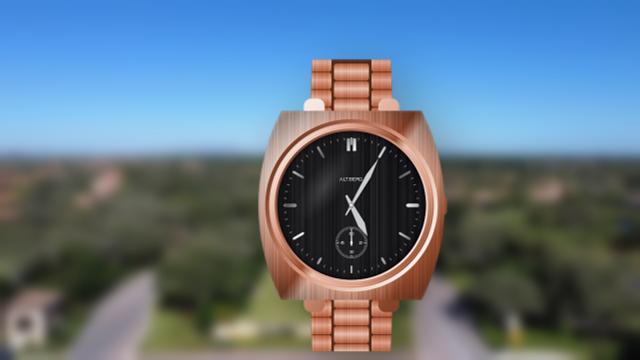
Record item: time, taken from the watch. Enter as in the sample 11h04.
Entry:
5h05
